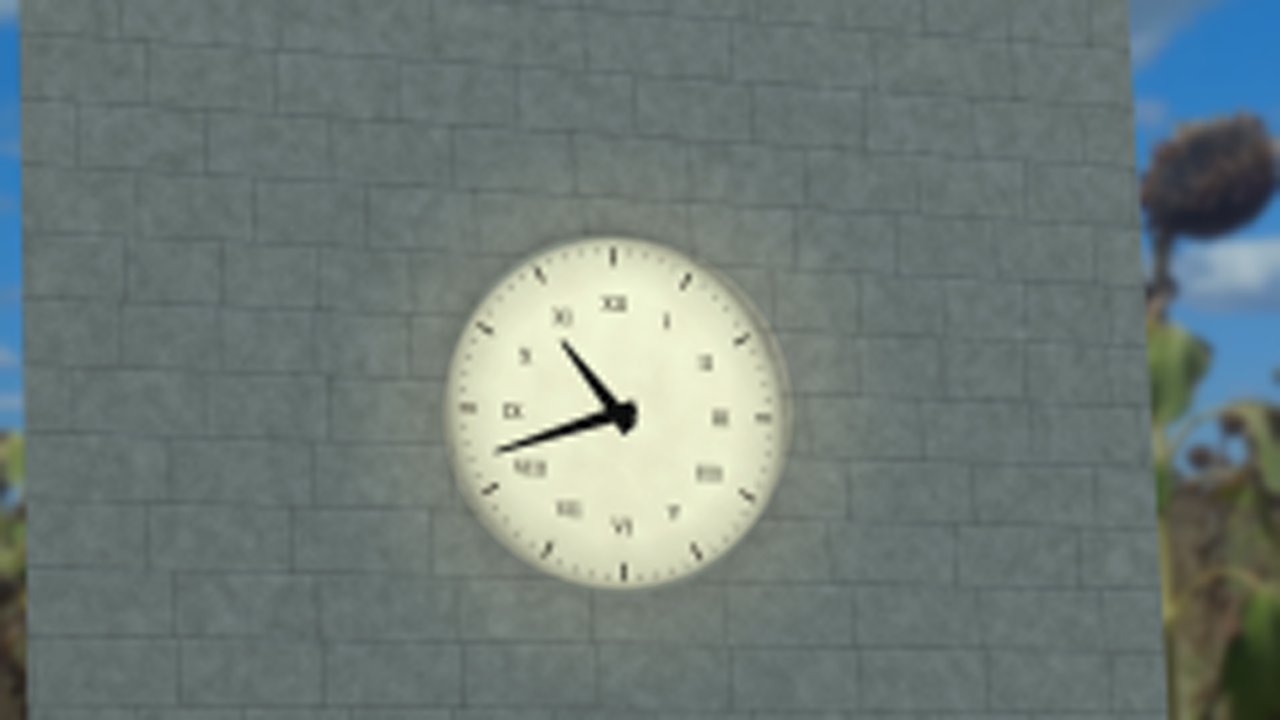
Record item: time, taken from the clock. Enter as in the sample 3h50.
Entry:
10h42
